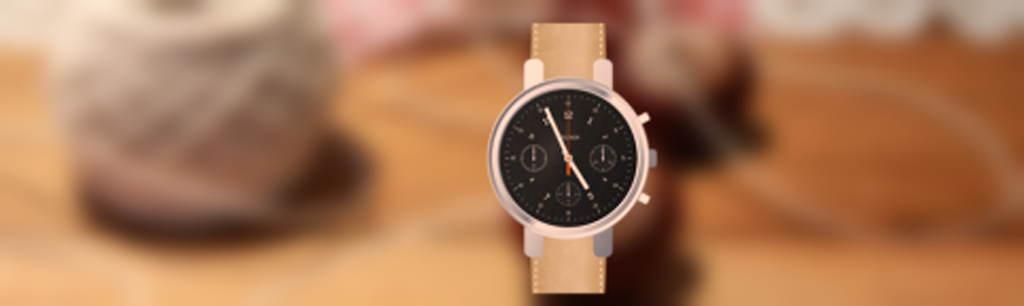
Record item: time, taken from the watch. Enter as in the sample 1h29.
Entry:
4h56
